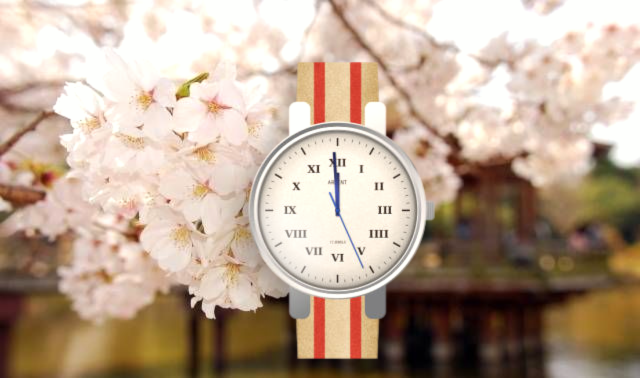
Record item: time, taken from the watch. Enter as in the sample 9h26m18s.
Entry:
11h59m26s
